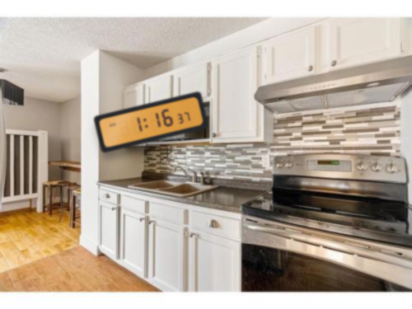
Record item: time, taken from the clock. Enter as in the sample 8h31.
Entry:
1h16
